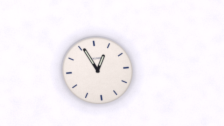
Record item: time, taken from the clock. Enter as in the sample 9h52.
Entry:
12h56
